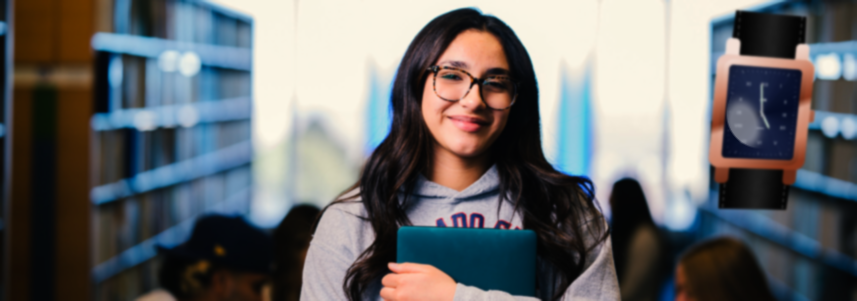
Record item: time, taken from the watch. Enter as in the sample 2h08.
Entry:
4h59
